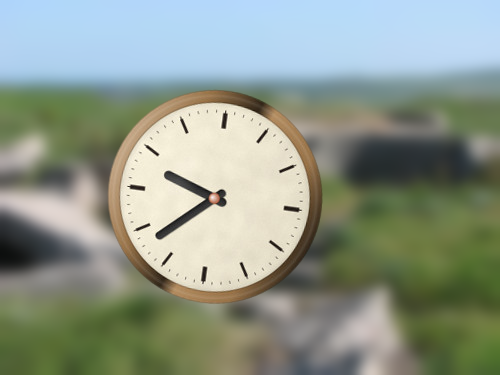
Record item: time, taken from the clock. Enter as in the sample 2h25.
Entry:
9h38
